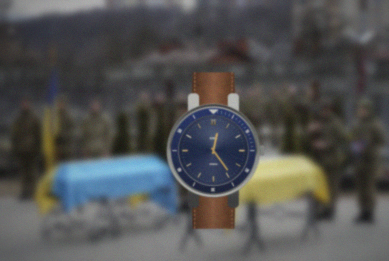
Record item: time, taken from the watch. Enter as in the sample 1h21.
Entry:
12h24
